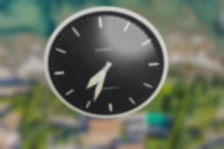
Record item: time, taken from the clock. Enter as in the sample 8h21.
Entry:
7h34
